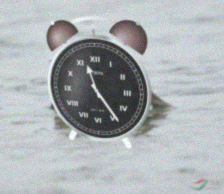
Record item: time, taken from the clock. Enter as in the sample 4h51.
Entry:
11h24
